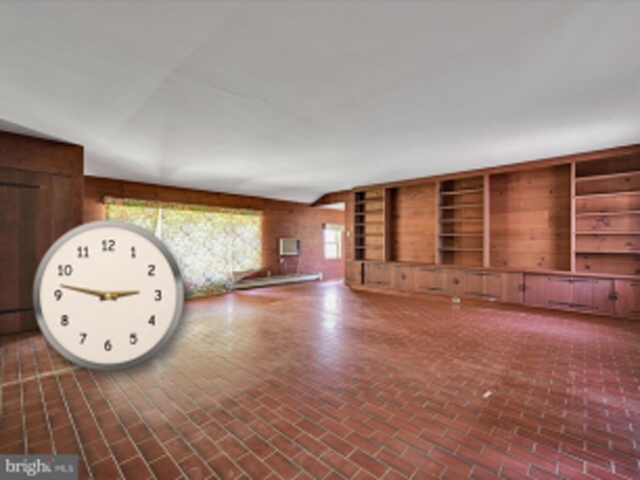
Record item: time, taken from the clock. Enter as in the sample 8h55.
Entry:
2h47
